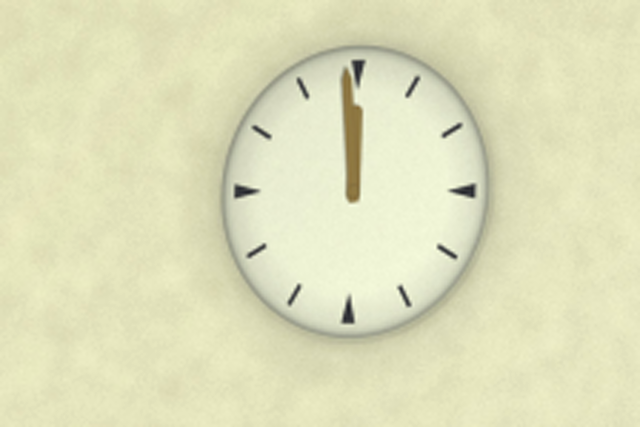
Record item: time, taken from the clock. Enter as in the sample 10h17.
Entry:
11h59
